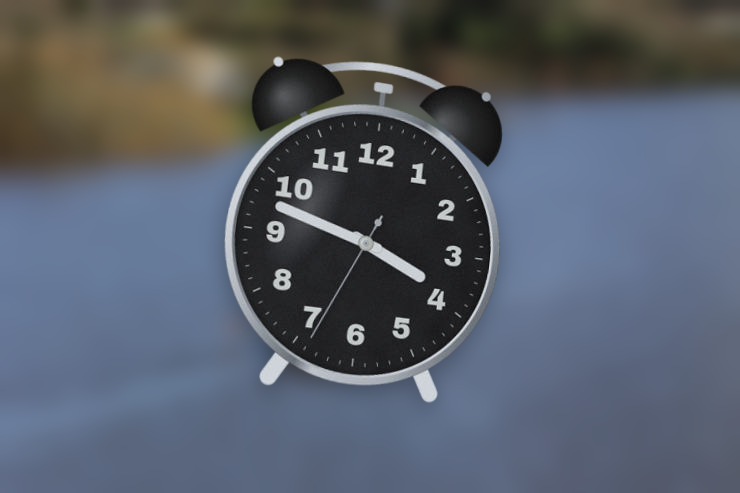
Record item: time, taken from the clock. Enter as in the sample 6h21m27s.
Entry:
3h47m34s
